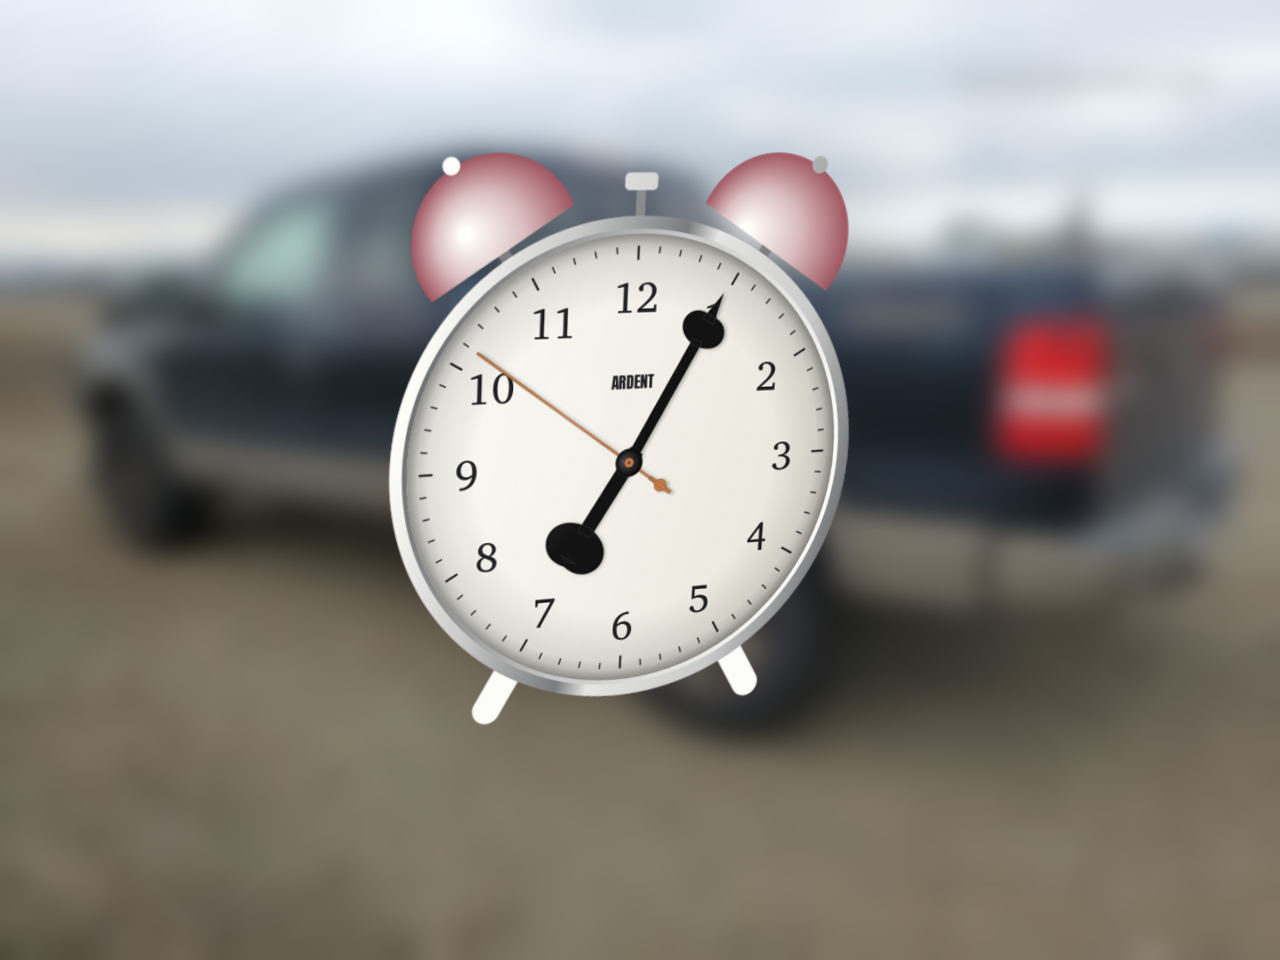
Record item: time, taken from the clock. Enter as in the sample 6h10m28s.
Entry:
7h04m51s
